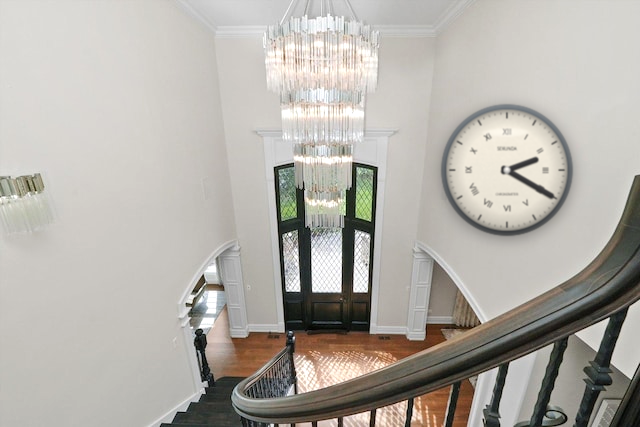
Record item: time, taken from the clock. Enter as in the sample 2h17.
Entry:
2h20
